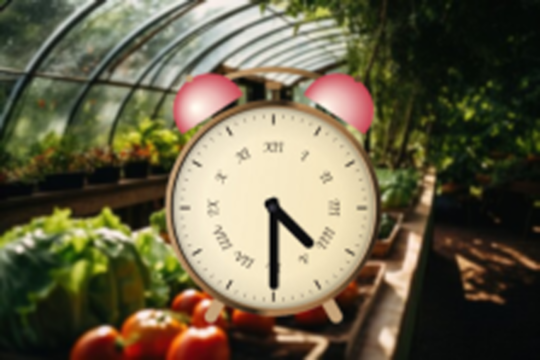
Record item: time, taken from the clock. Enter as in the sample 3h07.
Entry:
4h30
